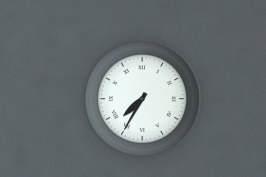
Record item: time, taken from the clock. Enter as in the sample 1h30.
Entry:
7h35
